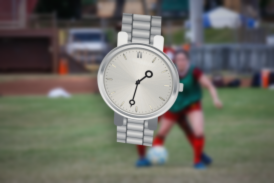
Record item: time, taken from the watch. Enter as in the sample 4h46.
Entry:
1h32
